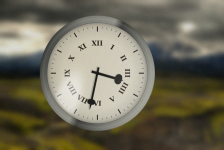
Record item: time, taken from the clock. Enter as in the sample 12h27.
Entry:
3h32
